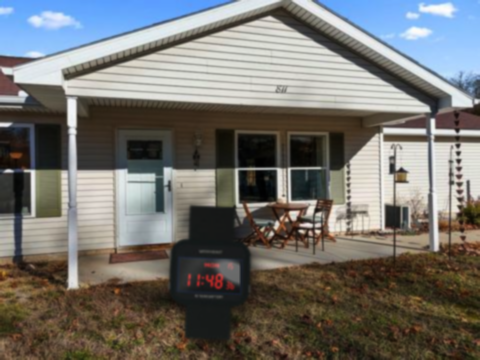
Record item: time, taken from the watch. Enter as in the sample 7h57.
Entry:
11h48
